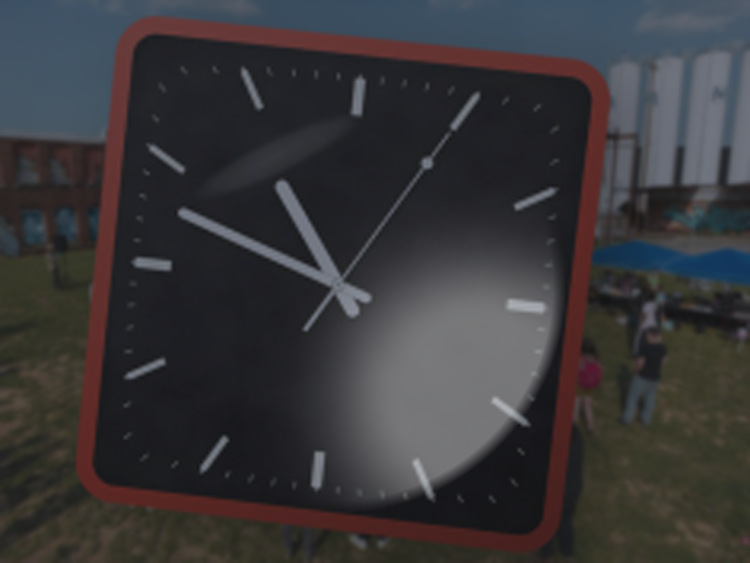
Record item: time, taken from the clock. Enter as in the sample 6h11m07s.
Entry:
10h48m05s
